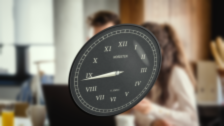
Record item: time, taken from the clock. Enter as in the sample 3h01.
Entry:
8h44
